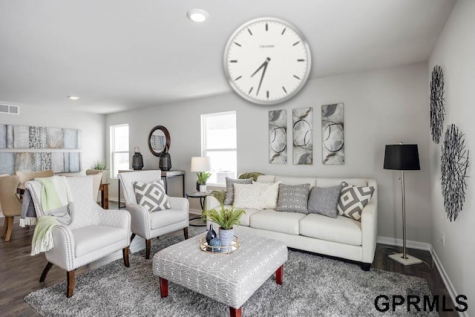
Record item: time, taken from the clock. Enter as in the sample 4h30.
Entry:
7h33
